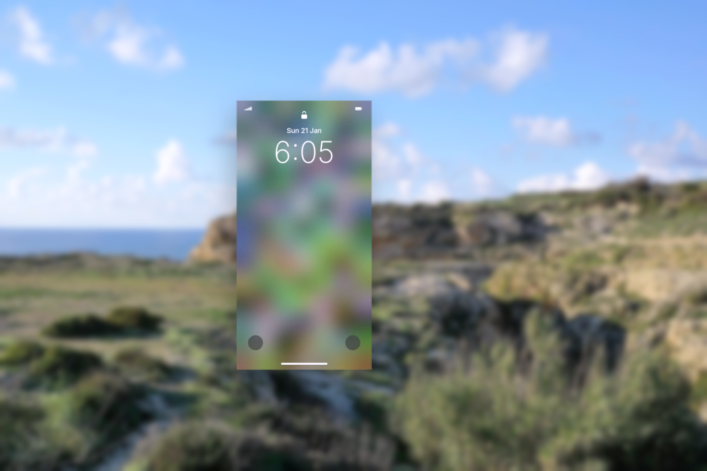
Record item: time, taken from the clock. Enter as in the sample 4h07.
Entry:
6h05
